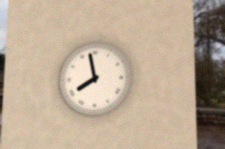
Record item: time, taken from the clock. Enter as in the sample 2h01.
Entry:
7h58
